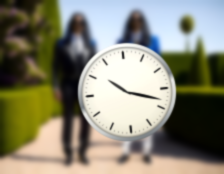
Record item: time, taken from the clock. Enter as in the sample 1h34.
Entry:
10h18
